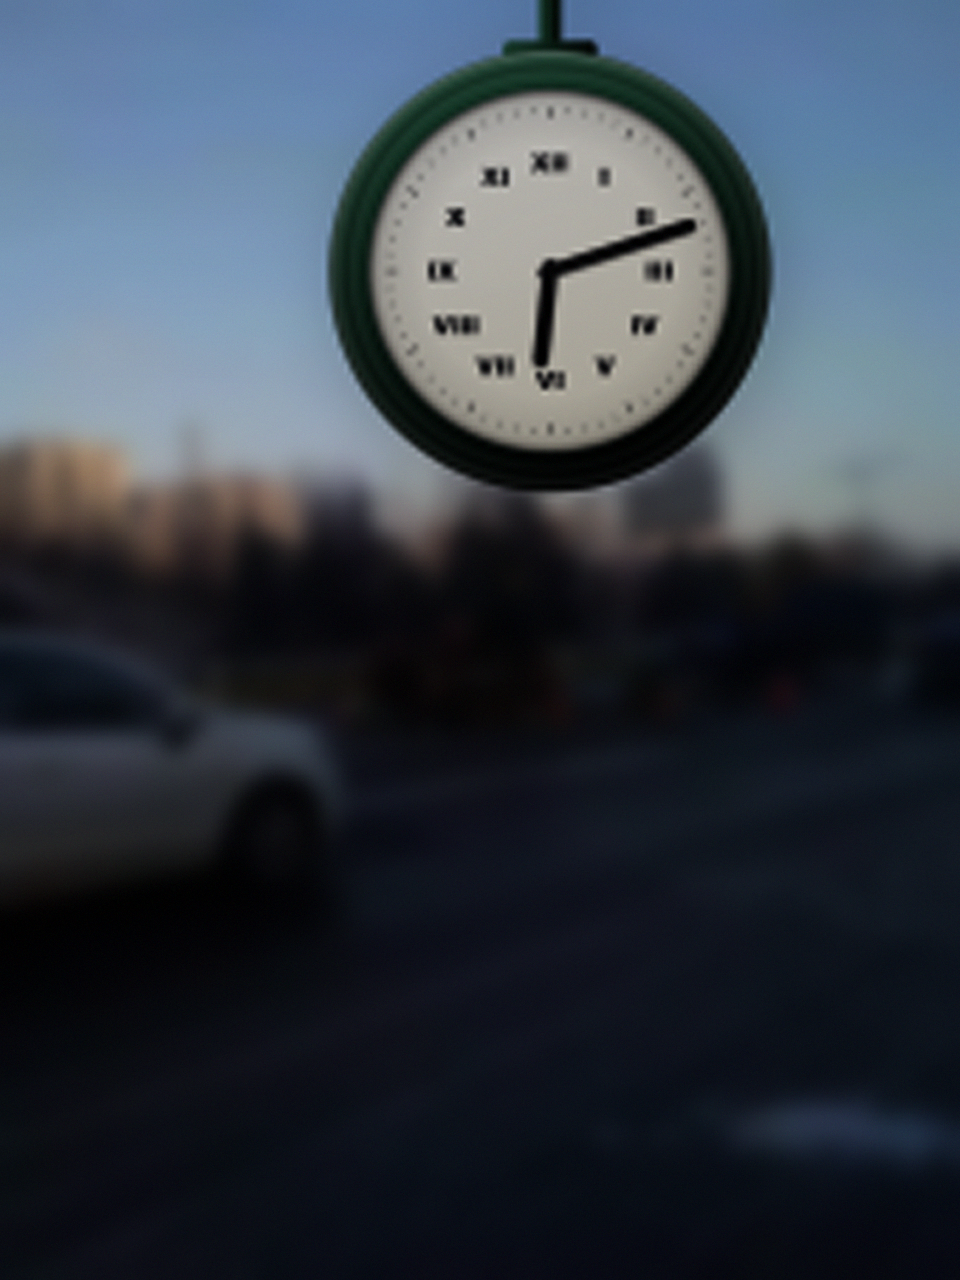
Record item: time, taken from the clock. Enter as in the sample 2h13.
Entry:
6h12
